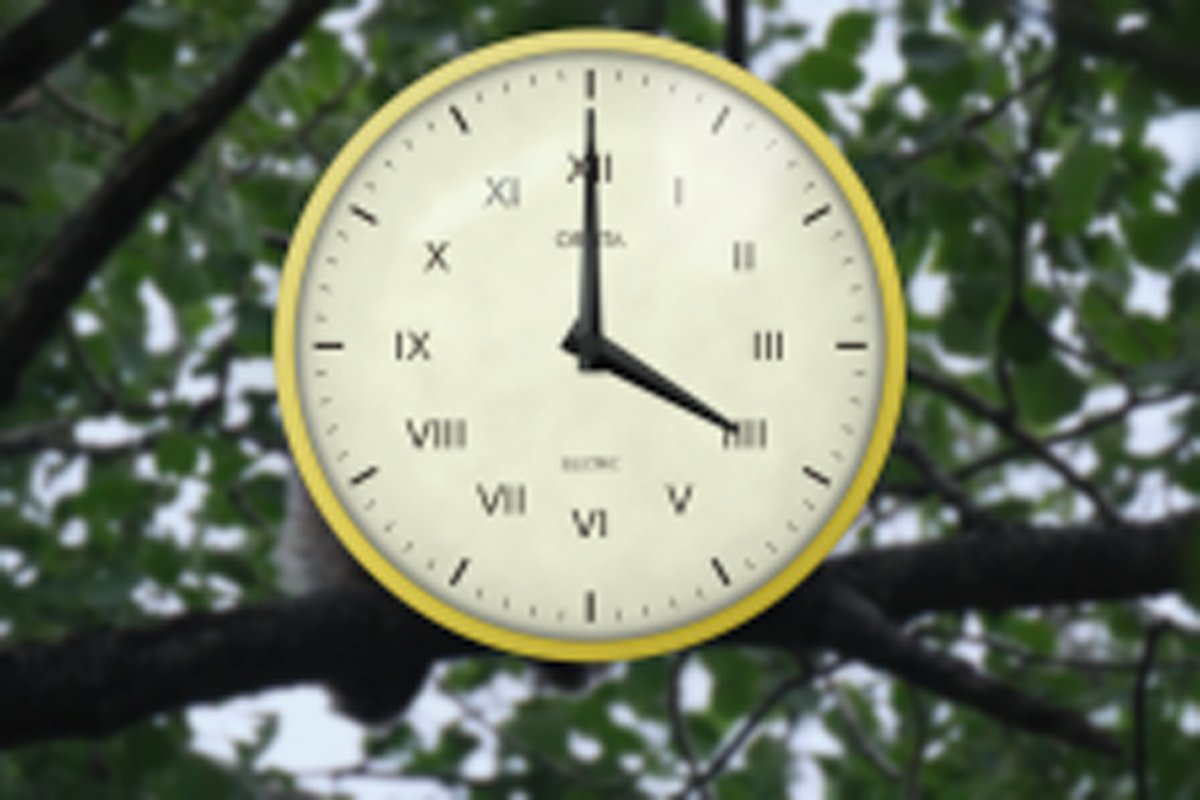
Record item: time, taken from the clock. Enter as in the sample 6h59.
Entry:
4h00
